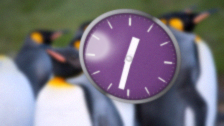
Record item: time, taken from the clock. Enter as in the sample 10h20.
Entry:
12h32
